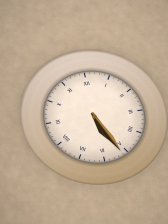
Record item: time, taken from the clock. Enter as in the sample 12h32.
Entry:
5h26
